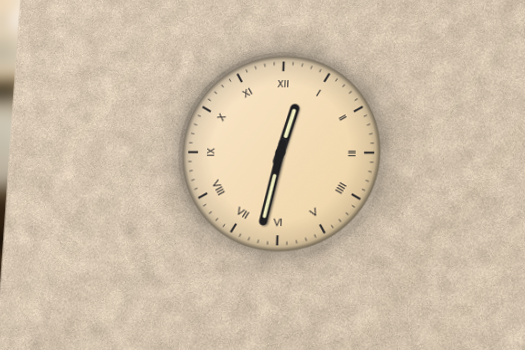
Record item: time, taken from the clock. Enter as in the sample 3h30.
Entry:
12h32
